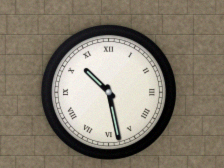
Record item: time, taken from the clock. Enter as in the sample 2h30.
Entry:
10h28
